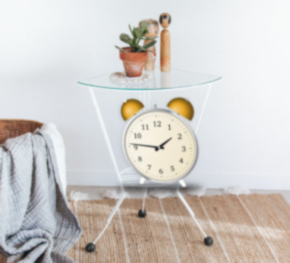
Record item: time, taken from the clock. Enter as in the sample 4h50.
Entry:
1h46
